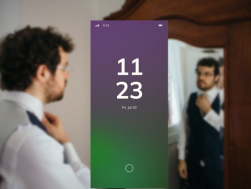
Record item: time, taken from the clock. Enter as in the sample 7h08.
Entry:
11h23
